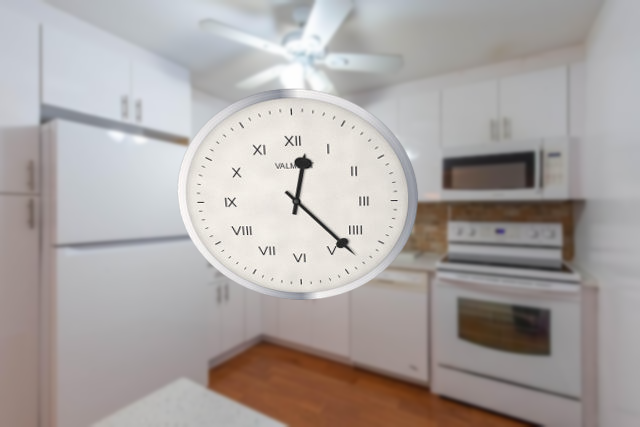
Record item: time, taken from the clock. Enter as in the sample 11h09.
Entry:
12h23
